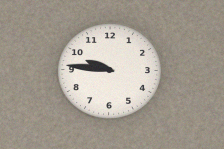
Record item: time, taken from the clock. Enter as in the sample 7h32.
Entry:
9h46
